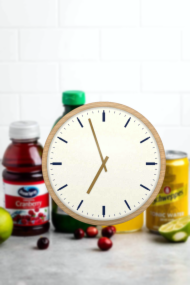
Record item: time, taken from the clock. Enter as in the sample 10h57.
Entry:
6h57
